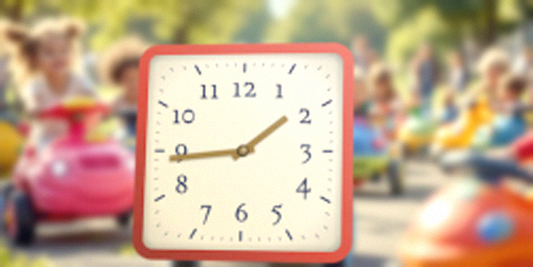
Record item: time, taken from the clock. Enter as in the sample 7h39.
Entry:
1h44
